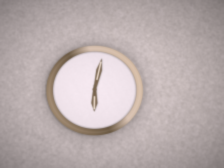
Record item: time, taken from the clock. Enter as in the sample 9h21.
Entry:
6h02
